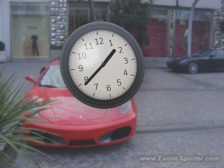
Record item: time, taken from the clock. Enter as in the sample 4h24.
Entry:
1h39
